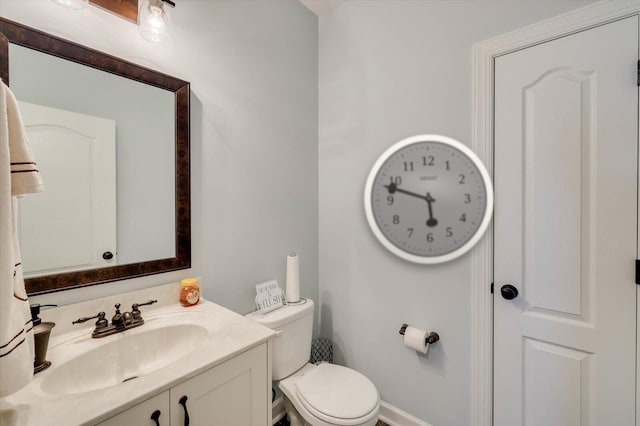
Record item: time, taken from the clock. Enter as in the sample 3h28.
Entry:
5h48
